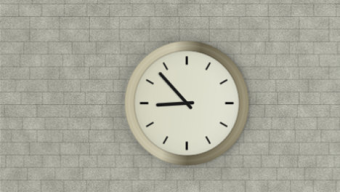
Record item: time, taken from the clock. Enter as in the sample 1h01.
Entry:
8h53
